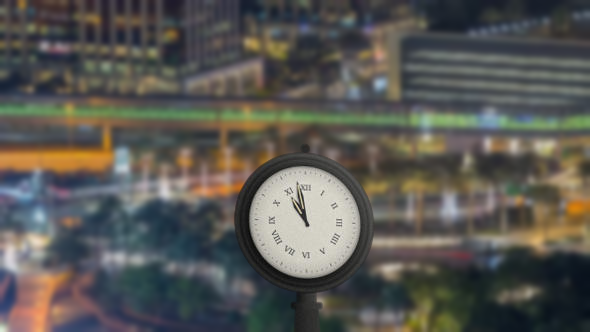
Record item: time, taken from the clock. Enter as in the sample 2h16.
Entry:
10h58
